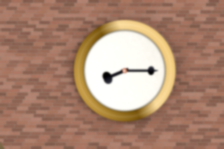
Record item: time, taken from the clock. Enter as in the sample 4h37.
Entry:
8h15
